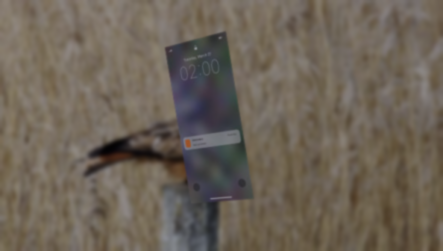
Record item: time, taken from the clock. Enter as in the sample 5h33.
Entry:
2h00
